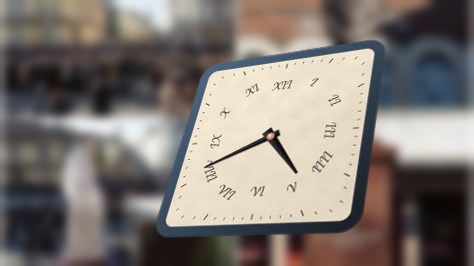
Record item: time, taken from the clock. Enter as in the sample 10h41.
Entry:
4h41
